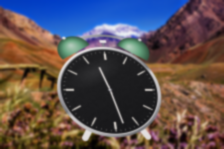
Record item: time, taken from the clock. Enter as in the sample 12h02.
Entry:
11h28
